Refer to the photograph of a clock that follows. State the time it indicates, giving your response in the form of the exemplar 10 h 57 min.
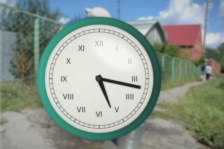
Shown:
5 h 17 min
